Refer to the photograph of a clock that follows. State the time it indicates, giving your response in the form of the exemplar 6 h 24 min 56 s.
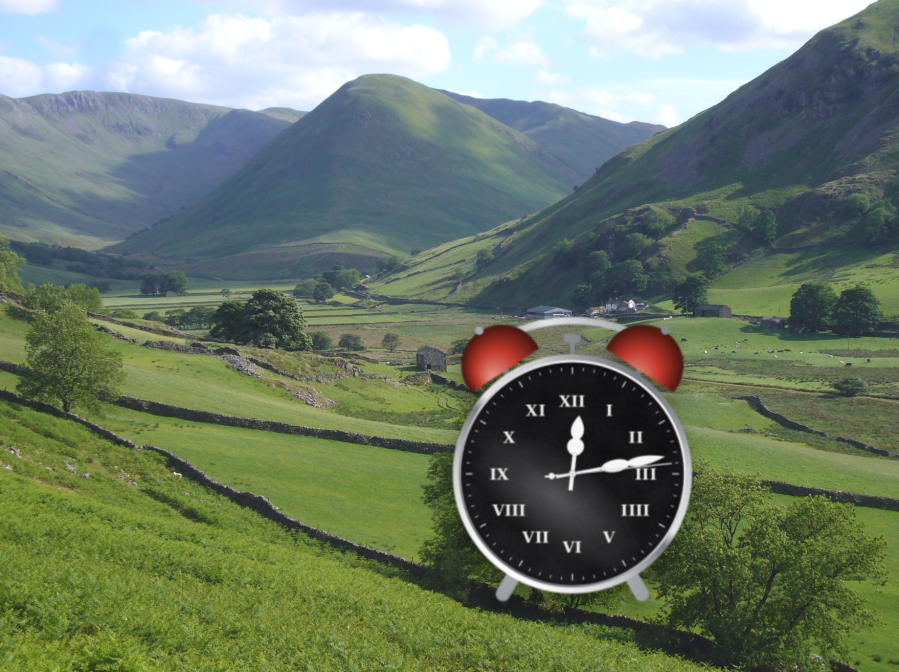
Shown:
12 h 13 min 14 s
